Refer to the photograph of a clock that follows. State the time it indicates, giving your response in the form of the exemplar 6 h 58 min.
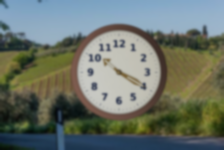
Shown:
10 h 20 min
